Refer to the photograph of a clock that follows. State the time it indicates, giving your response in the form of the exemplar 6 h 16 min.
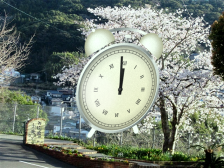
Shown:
11 h 59 min
